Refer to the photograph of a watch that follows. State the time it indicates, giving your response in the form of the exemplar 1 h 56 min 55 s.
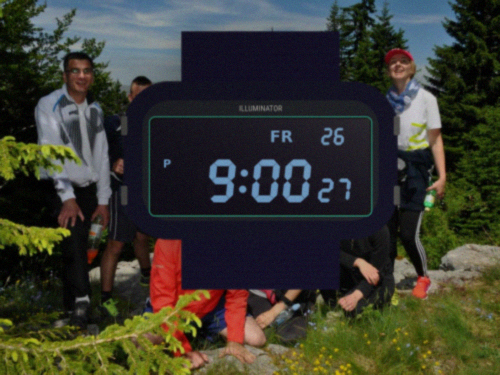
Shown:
9 h 00 min 27 s
